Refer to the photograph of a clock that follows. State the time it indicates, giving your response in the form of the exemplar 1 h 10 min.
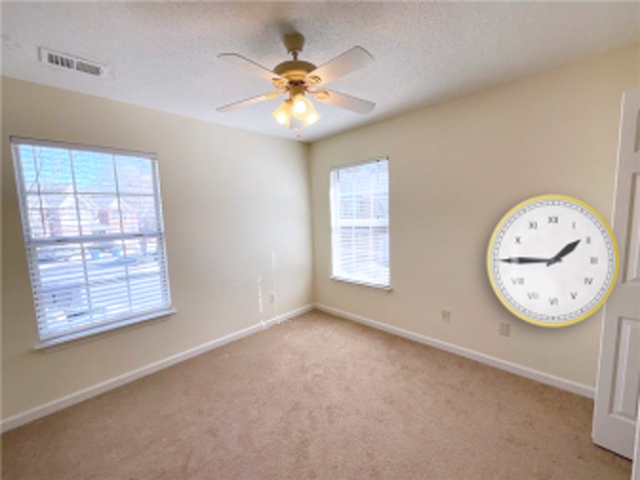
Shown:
1 h 45 min
